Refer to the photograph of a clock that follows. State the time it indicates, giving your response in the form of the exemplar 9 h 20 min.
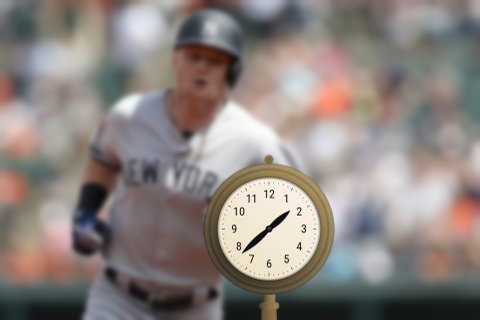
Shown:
1 h 38 min
